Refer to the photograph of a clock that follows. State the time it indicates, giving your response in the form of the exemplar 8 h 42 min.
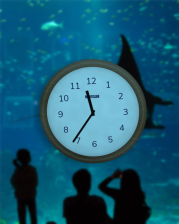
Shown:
11 h 36 min
